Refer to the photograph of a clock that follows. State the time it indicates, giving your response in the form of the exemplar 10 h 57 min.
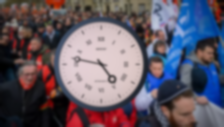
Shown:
4 h 47 min
